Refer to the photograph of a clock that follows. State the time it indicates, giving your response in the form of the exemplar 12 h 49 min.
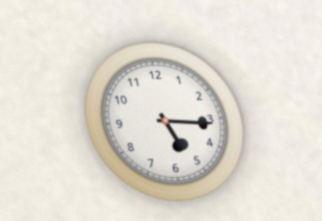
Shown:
5 h 16 min
